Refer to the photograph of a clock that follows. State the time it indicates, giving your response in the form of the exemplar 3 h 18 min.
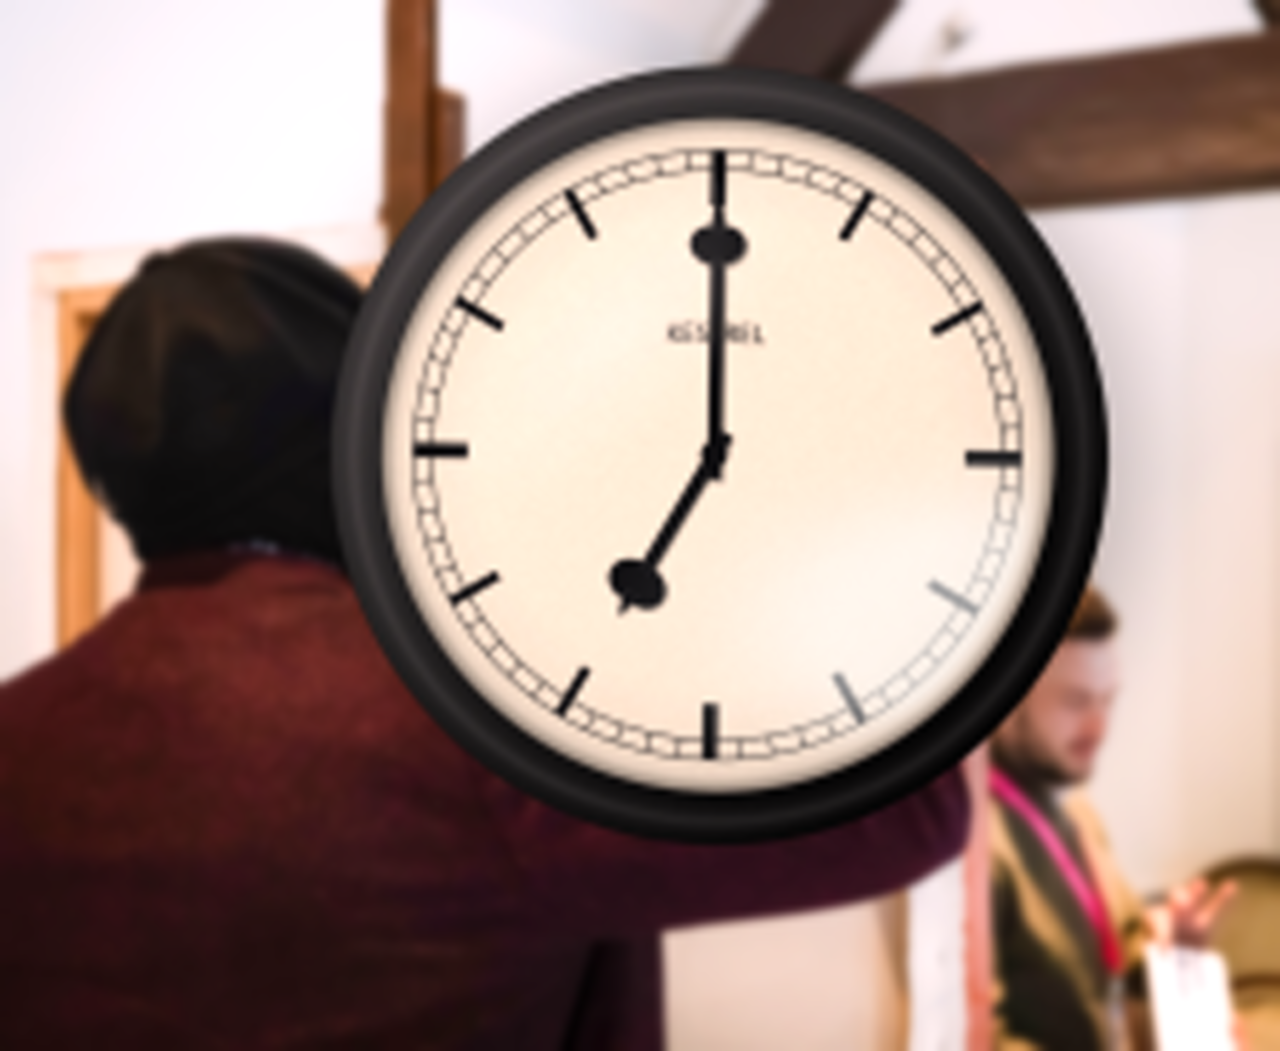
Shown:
7 h 00 min
